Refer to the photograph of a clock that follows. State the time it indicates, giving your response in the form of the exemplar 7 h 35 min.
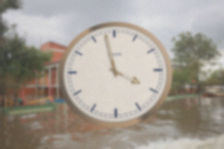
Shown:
3 h 58 min
